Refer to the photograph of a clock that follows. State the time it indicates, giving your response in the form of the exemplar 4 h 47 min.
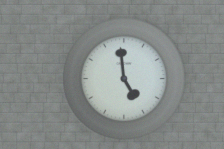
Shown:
4 h 59 min
